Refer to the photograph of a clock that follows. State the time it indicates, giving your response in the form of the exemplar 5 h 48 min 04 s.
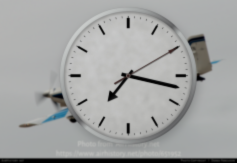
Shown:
7 h 17 min 10 s
